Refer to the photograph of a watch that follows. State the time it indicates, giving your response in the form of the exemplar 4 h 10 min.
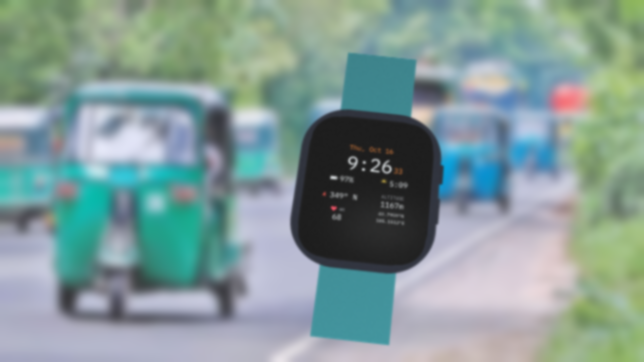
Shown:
9 h 26 min
